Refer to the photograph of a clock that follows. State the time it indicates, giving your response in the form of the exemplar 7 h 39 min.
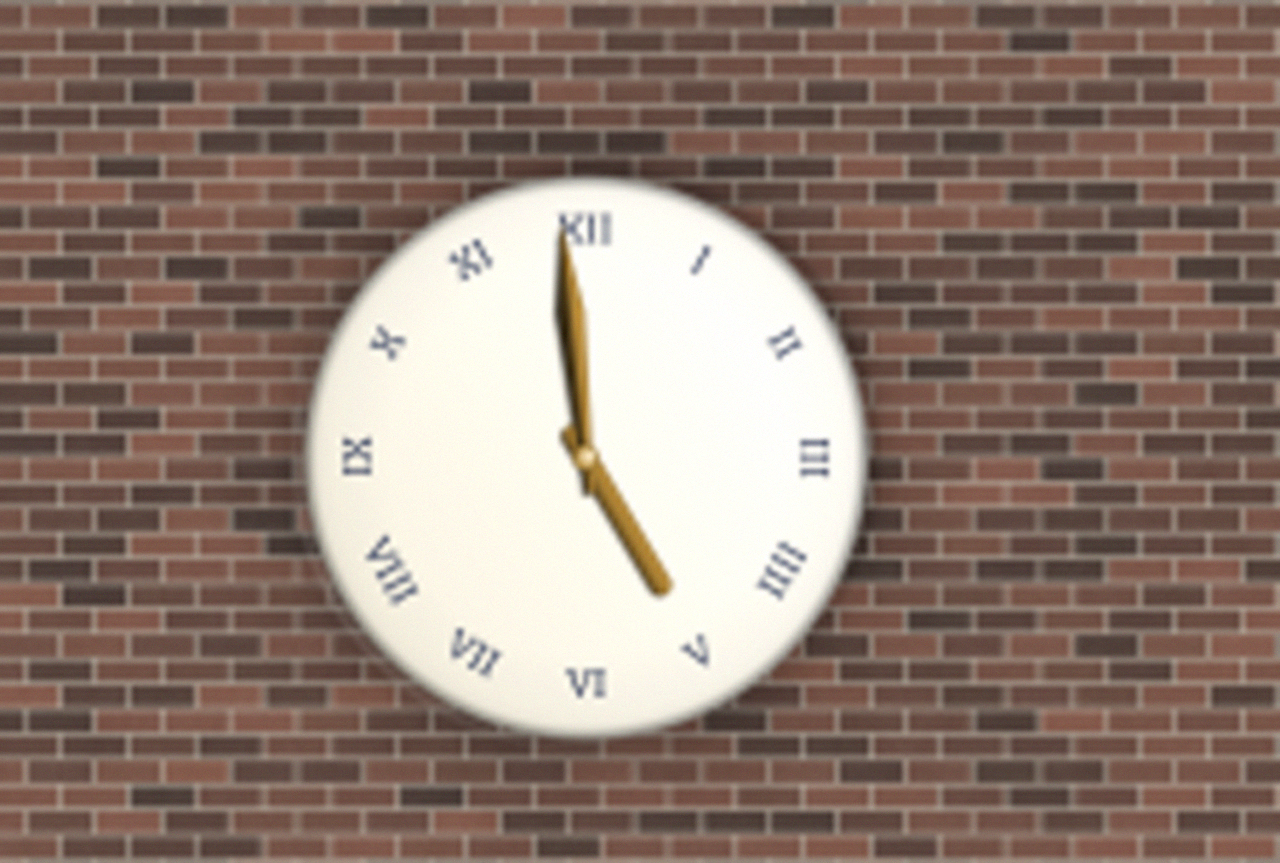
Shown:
4 h 59 min
